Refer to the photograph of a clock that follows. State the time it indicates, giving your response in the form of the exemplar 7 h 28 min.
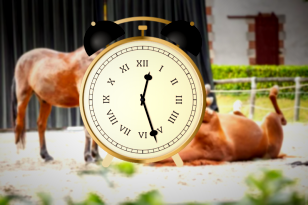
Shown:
12 h 27 min
